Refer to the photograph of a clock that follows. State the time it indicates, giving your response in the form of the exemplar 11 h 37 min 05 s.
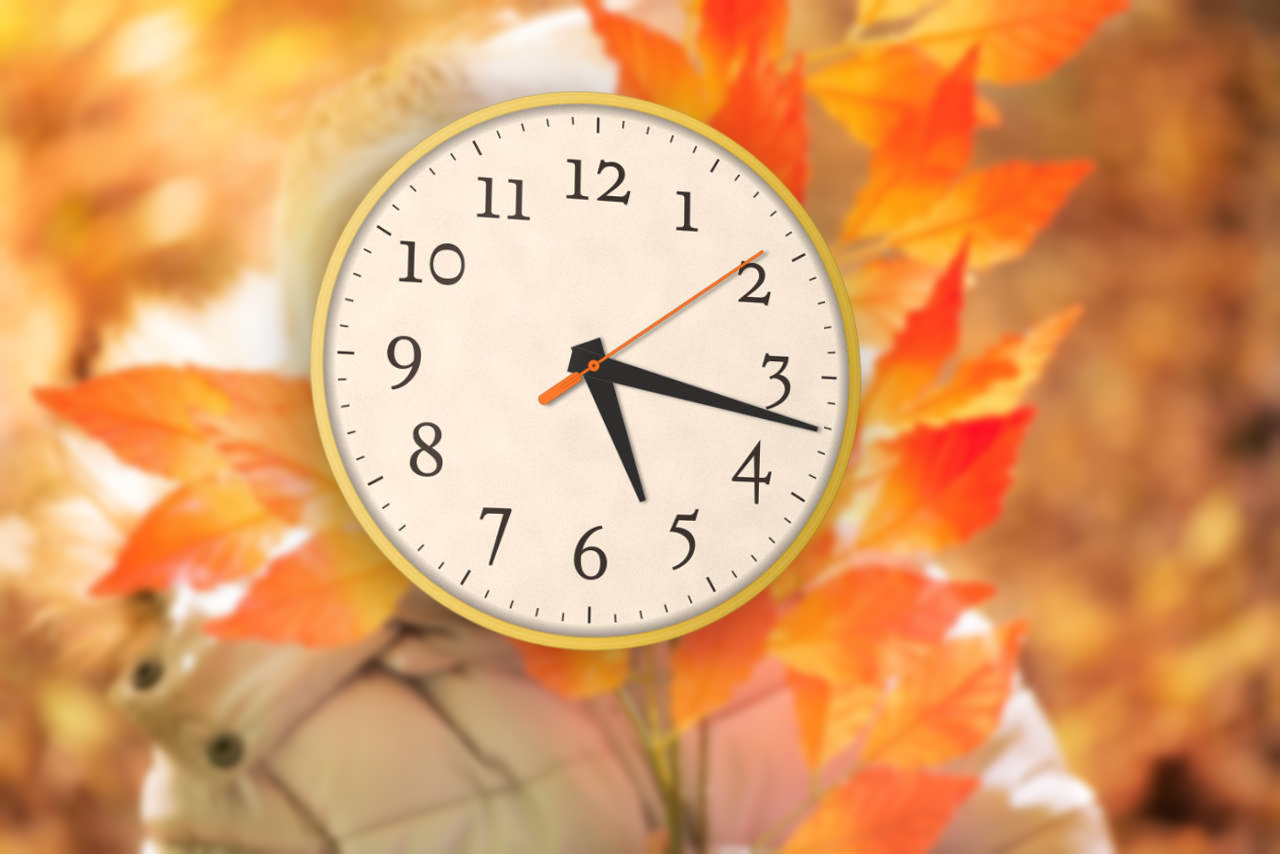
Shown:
5 h 17 min 09 s
